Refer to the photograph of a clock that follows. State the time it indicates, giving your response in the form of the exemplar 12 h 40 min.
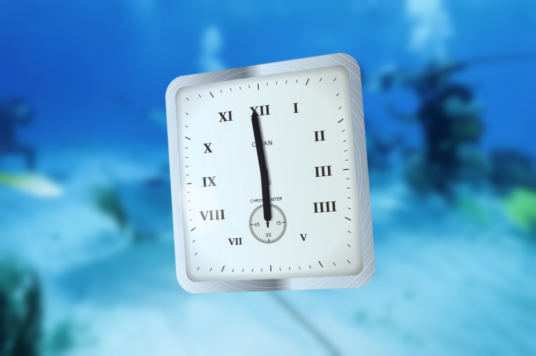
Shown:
5 h 59 min
